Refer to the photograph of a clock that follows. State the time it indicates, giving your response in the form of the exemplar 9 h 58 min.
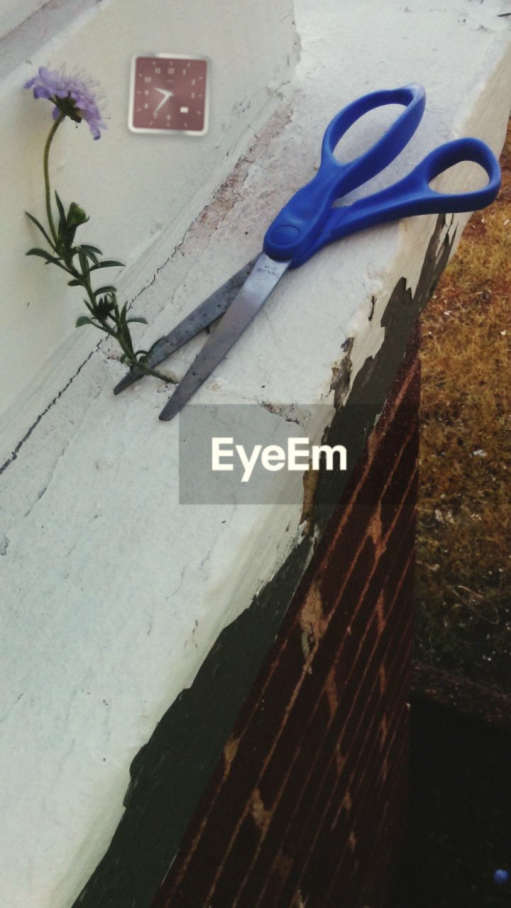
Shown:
9 h 36 min
